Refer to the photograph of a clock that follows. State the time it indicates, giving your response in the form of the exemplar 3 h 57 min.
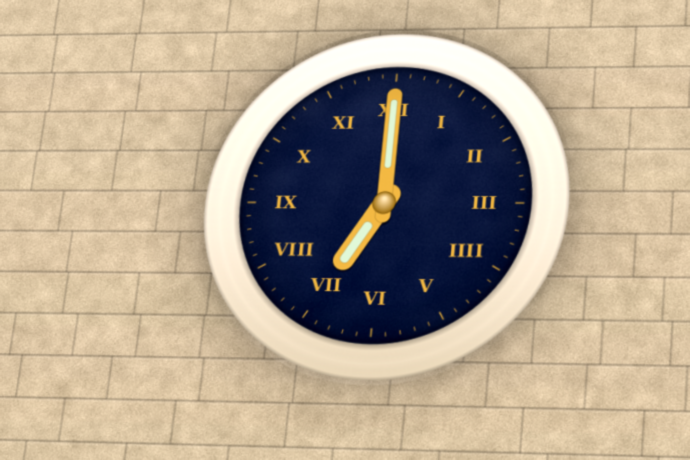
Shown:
7 h 00 min
